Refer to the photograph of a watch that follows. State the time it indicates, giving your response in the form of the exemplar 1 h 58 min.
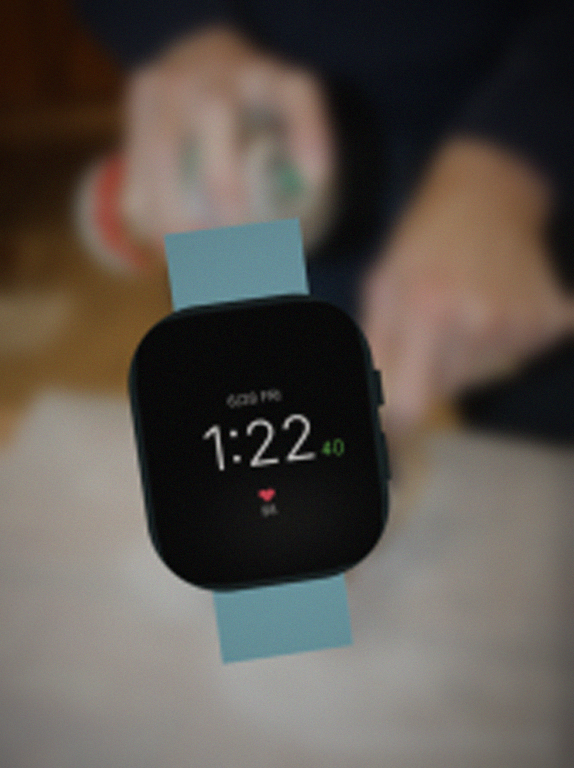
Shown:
1 h 22 min
